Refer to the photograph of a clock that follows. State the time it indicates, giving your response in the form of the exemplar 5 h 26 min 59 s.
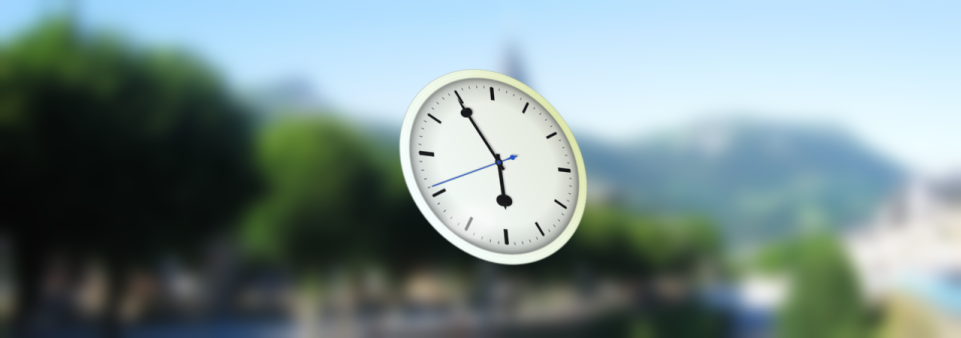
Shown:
5 h 54 min 41 s
